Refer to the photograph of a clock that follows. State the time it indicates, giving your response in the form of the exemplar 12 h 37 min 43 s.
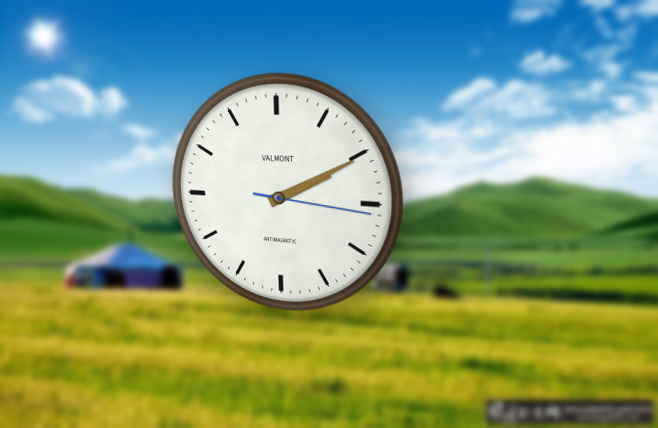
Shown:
2 h 10 min 16 s
